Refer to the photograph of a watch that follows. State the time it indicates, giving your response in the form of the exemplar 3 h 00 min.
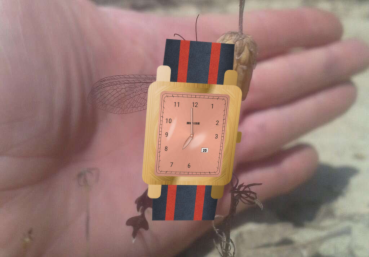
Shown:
6 h 59 min
